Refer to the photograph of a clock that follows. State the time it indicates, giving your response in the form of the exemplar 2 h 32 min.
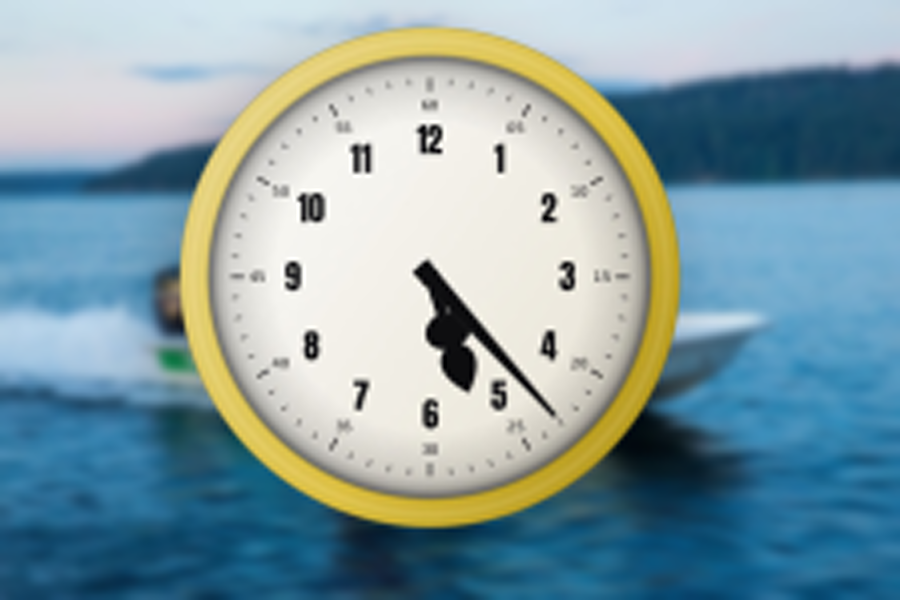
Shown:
5 h 23 min
